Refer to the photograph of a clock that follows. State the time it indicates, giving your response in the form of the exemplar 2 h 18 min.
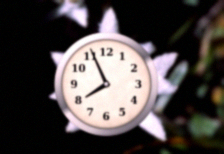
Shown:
7 h 56 min
